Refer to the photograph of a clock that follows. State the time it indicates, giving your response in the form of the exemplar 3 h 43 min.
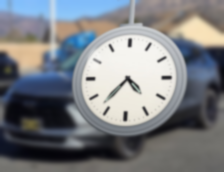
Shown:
4 h 37 min
